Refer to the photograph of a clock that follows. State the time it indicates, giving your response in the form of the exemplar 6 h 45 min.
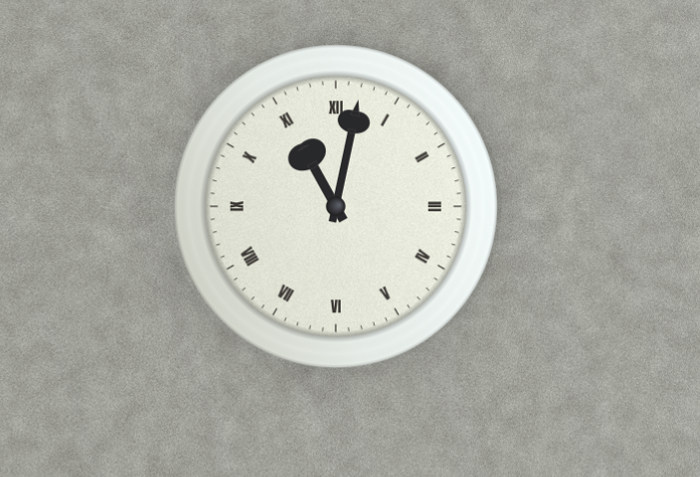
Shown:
11 h 02 min
